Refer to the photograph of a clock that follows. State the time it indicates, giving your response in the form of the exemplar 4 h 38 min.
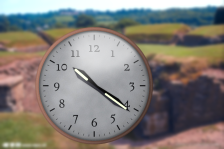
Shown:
10 h 21 min
